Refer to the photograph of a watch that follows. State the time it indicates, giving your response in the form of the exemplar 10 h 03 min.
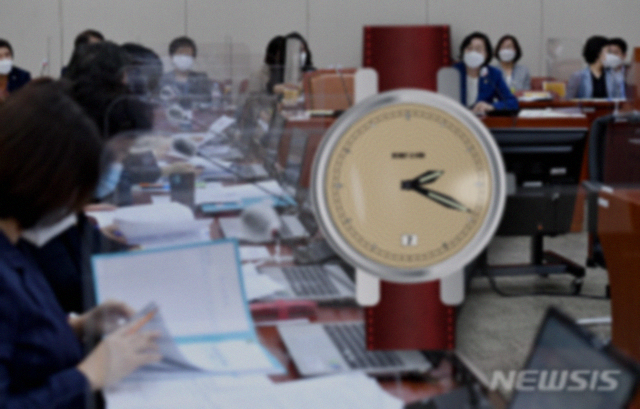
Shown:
2 h 19 min
